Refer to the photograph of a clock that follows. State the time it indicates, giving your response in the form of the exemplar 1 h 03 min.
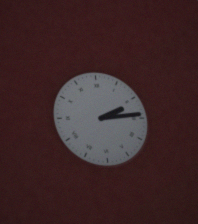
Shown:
2 h 14 min
